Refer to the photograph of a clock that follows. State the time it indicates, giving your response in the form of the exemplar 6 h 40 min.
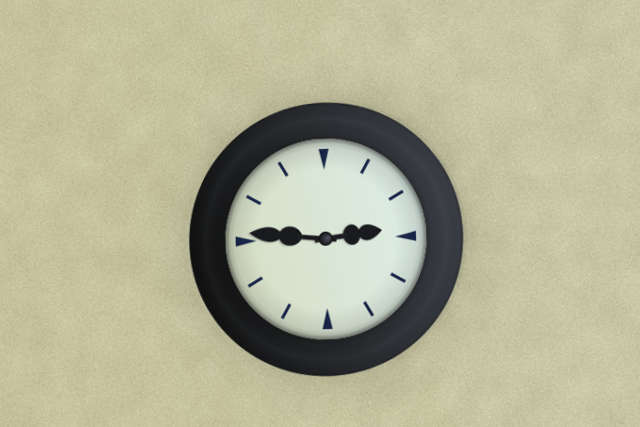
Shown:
2 h 46 min
